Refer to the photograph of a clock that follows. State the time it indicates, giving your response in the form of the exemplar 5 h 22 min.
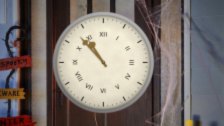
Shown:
10 h 53 min
